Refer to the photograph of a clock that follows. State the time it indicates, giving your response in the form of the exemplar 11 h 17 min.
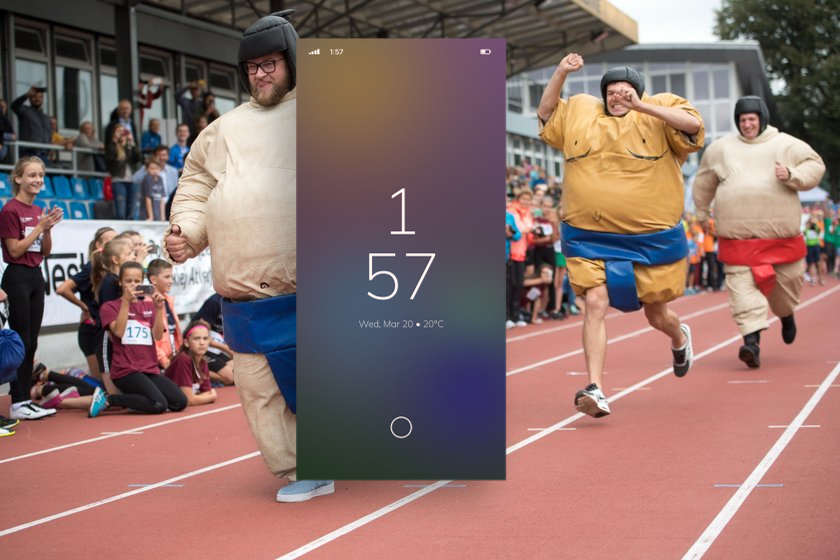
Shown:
1 h 57 min
